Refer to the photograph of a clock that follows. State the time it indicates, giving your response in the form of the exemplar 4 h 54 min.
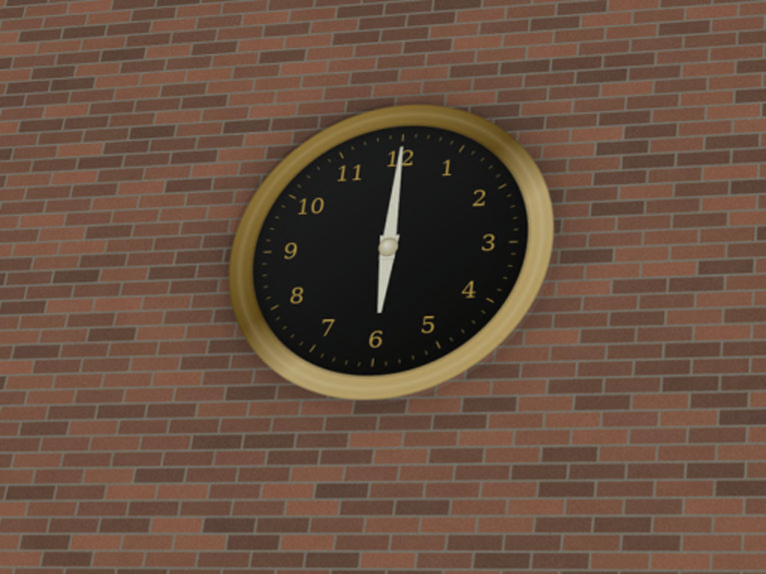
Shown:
6 h 00 min
